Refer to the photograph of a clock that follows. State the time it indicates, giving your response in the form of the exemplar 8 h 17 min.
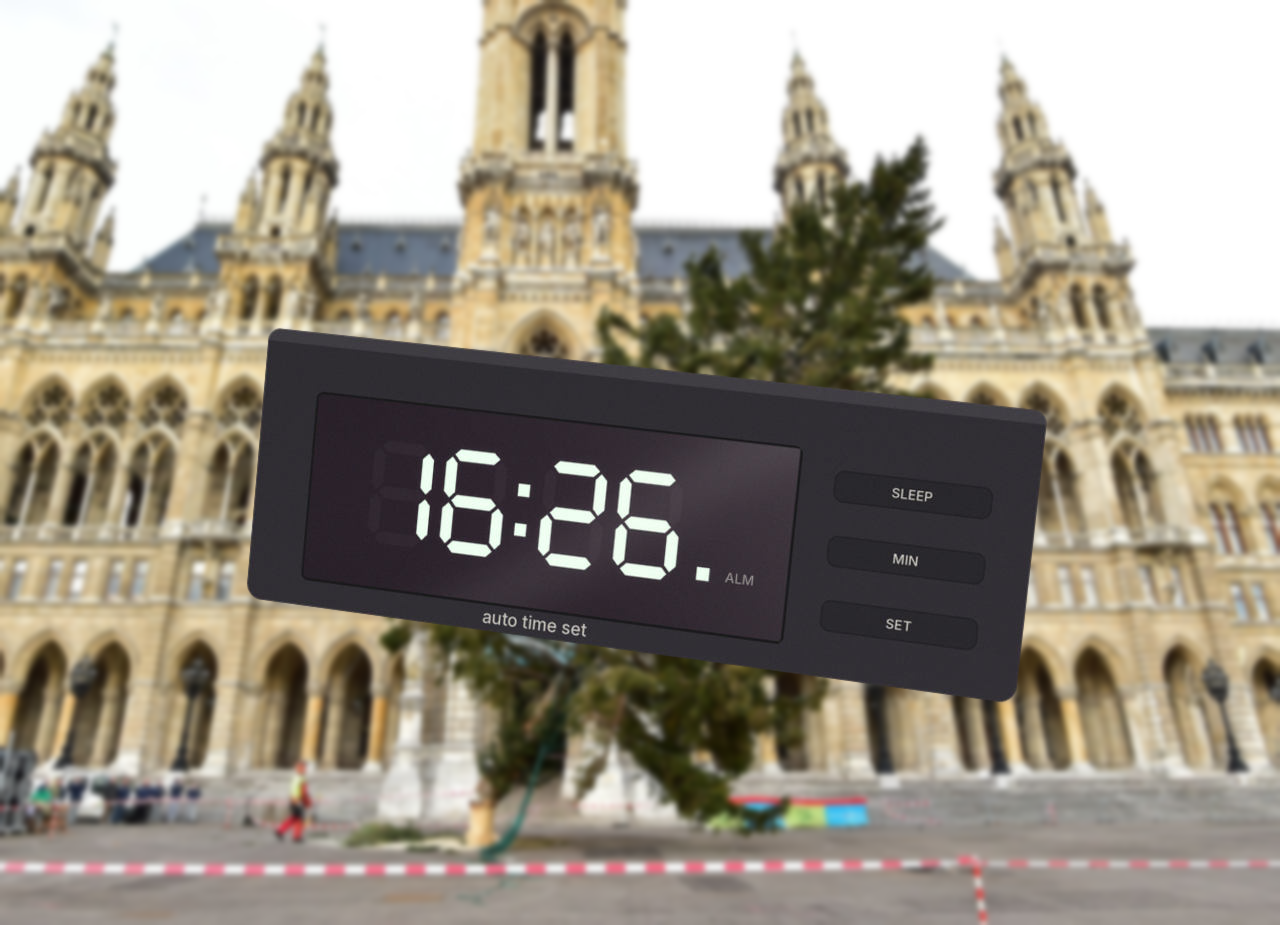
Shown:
16 h 26 min
